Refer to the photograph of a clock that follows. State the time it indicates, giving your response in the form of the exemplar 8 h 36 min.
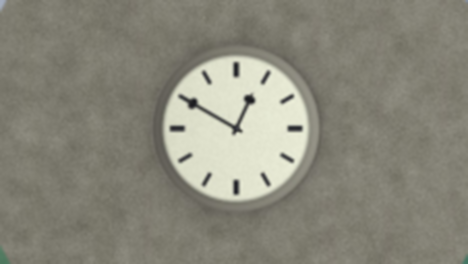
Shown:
12 h 50 min
